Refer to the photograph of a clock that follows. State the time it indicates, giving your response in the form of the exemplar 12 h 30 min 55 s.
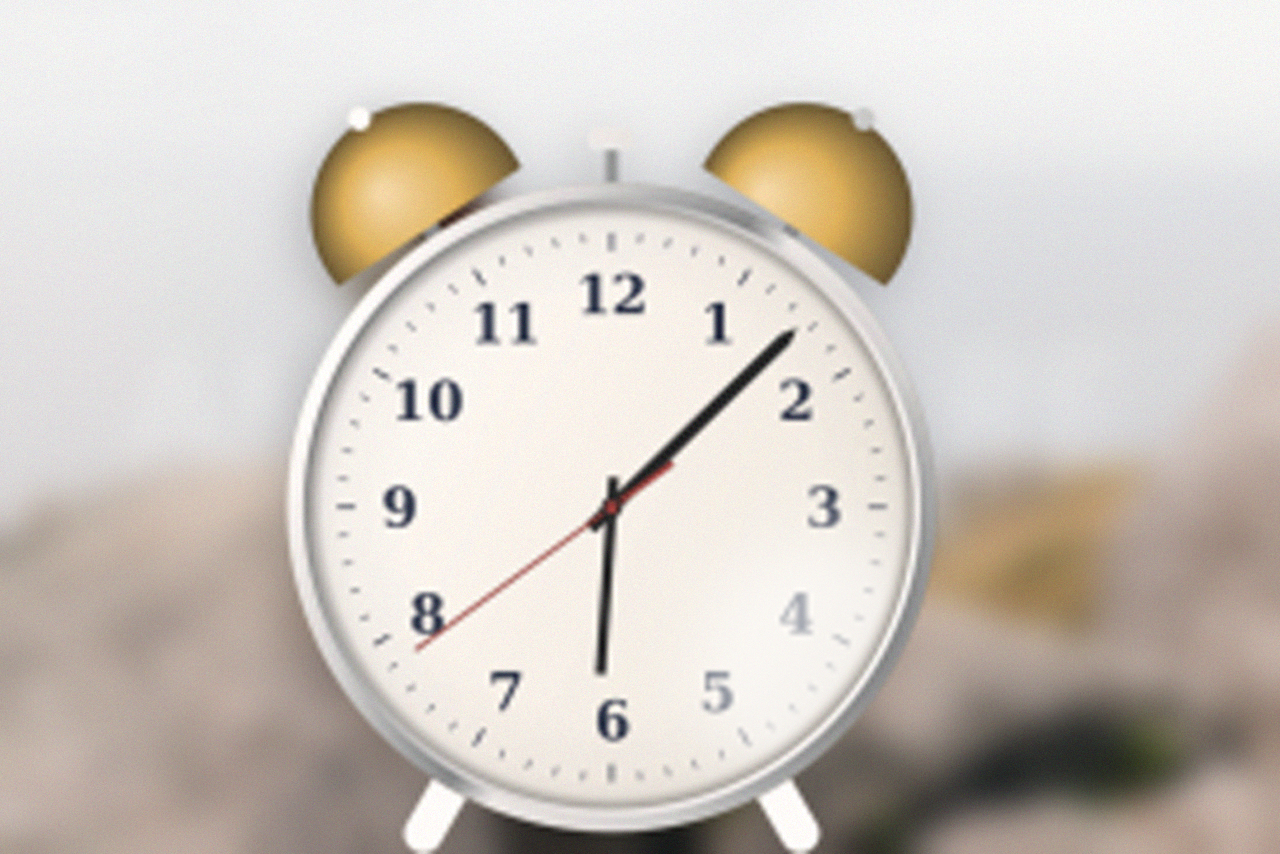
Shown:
6 h 07 min 39 s
